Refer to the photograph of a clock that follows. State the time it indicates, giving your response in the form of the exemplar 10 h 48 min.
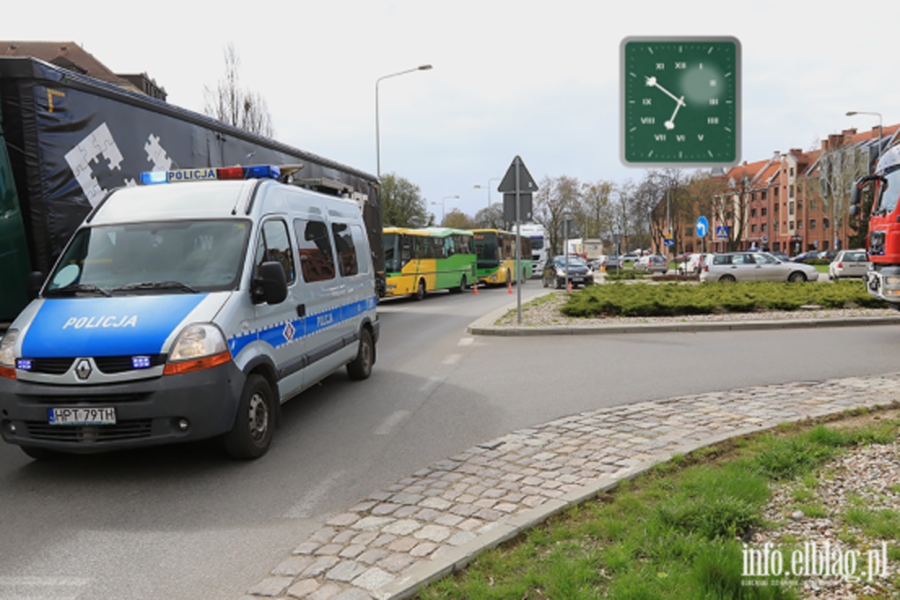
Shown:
6 h 51 min
